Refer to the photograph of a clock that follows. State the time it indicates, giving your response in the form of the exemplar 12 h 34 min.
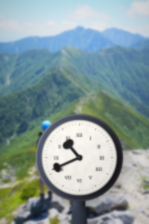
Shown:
10 h 41 min
